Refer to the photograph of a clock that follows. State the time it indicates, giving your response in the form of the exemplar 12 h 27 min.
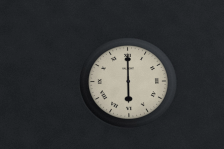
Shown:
6 h 00 min
